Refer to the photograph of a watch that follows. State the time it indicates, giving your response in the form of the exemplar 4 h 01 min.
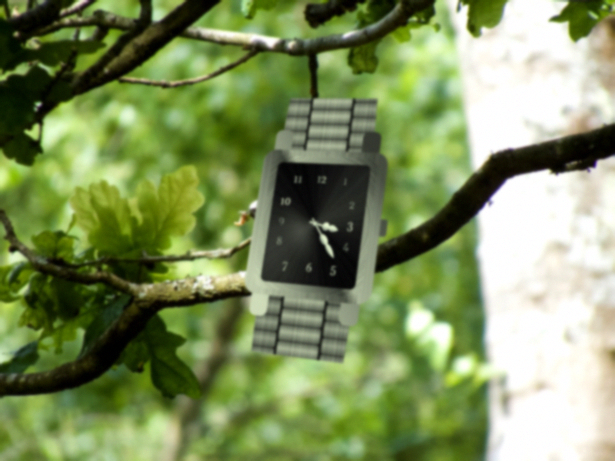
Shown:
3 h 24 min
